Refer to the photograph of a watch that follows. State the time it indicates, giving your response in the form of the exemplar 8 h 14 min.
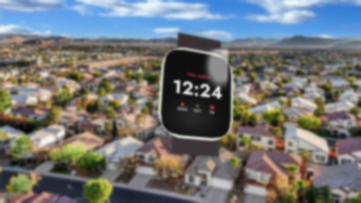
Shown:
12 h 24 min
